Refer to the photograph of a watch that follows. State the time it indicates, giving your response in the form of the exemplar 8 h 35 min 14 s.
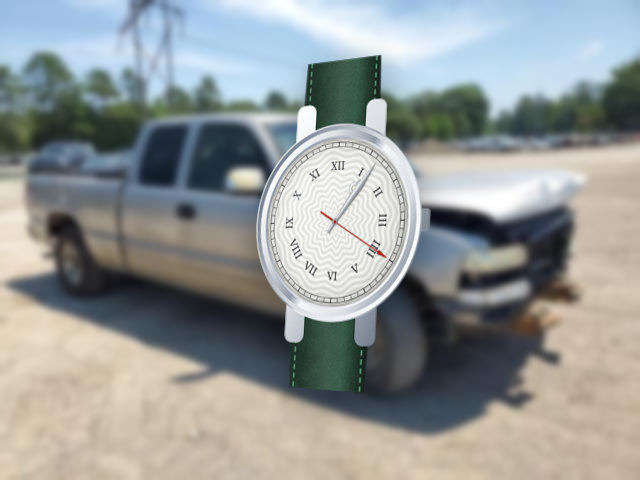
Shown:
1 h 06 min 20 s
